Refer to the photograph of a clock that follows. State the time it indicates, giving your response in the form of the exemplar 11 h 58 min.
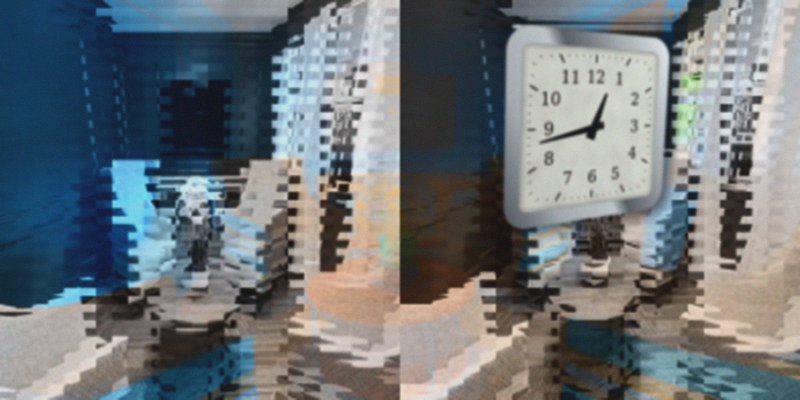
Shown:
12 h 43 min
